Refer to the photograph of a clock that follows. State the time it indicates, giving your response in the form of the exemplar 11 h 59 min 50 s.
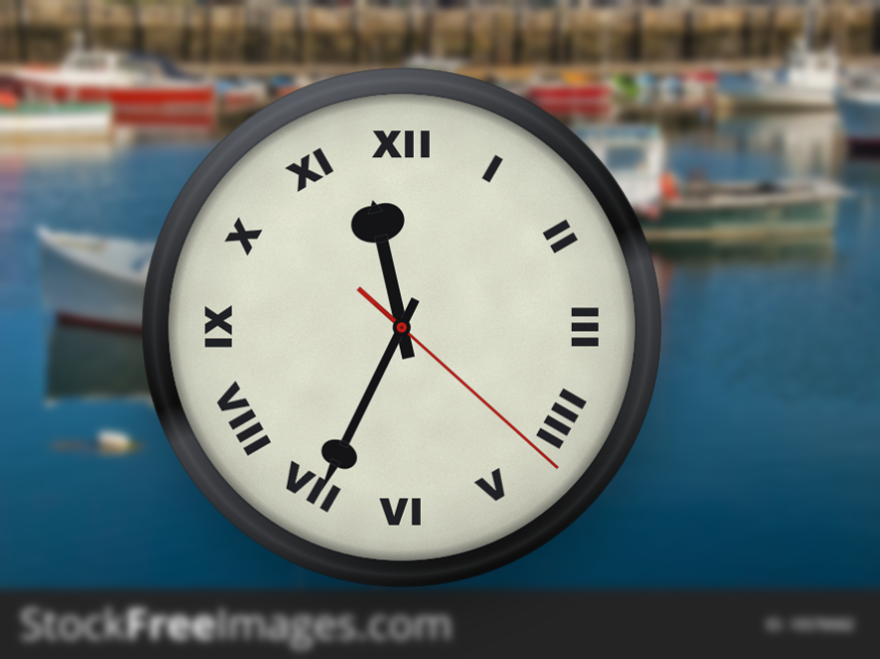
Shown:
11 h 34 min 22 s
